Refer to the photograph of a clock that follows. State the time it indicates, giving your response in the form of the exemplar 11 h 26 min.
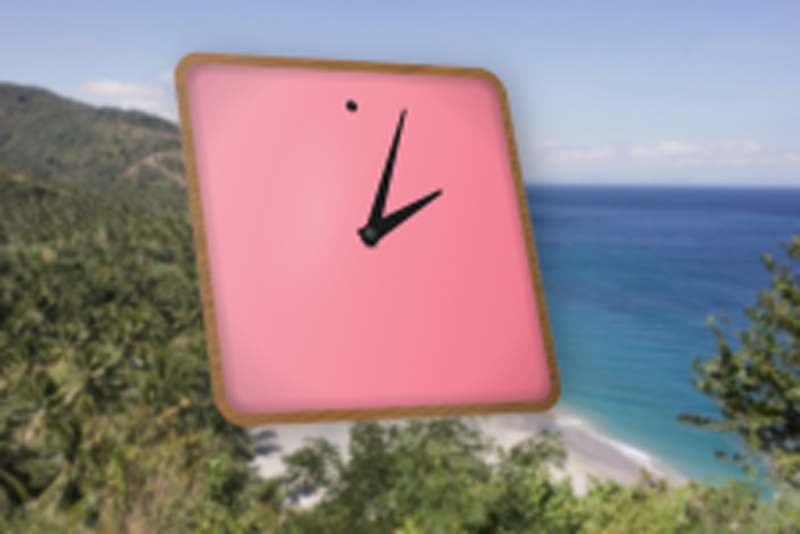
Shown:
2 h 04 min
